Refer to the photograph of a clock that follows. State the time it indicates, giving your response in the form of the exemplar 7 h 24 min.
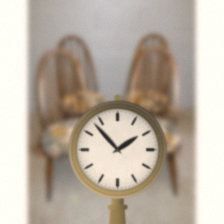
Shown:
1 h 53 min
